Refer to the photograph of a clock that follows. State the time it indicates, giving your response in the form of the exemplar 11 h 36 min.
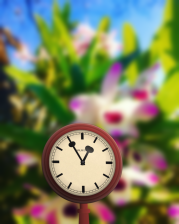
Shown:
12 h 55 min
